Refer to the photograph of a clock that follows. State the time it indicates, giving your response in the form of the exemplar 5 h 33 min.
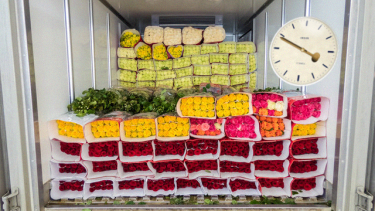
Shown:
3 h 49 min
